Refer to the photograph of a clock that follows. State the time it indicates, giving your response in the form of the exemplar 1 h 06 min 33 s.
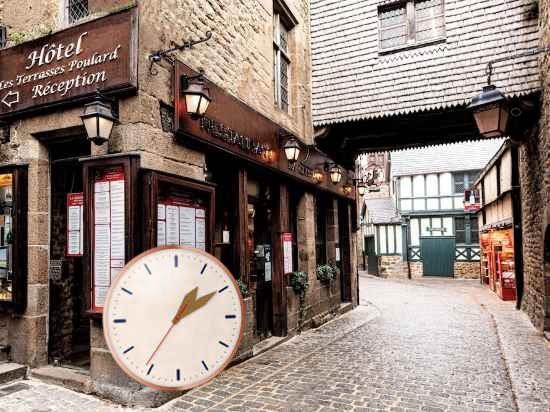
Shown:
1 h 09 min 36 s
